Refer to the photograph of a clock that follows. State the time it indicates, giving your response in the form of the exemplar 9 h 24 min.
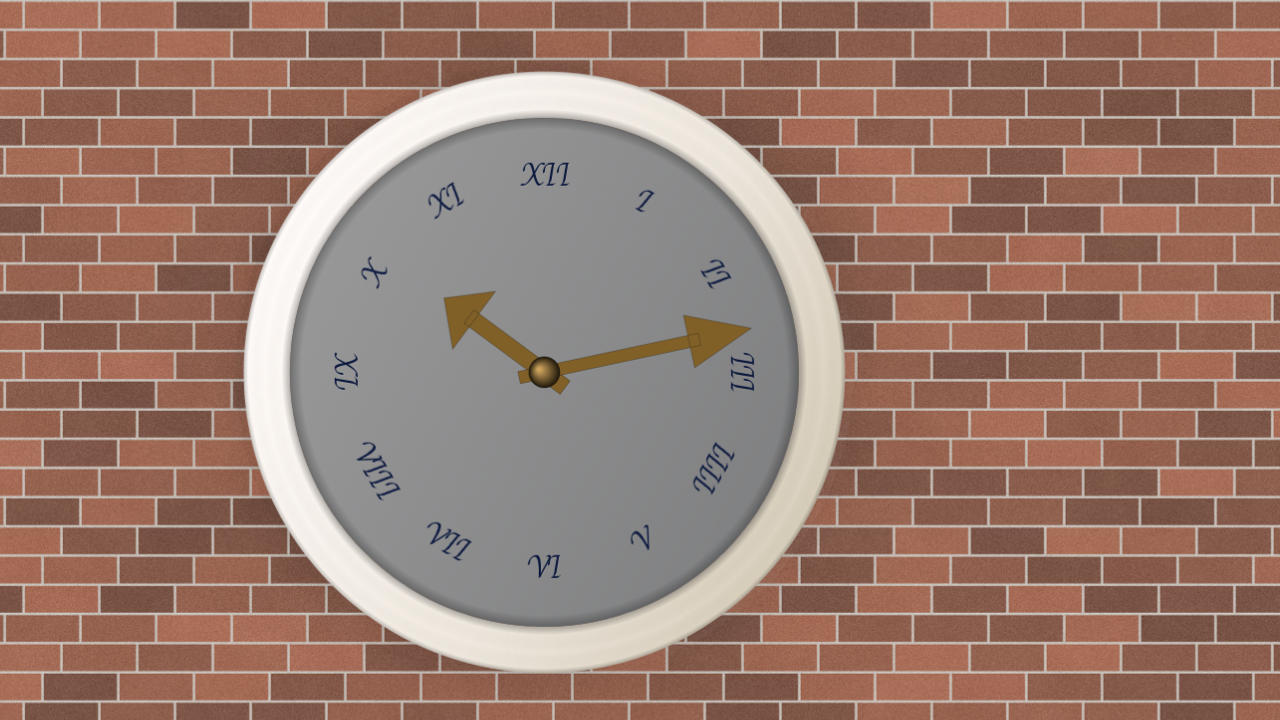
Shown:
10 h 13 min
